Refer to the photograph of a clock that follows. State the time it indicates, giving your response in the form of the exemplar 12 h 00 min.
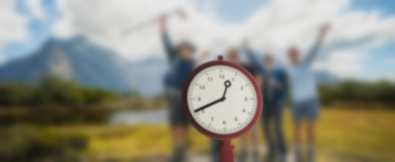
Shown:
12 h 41 min
